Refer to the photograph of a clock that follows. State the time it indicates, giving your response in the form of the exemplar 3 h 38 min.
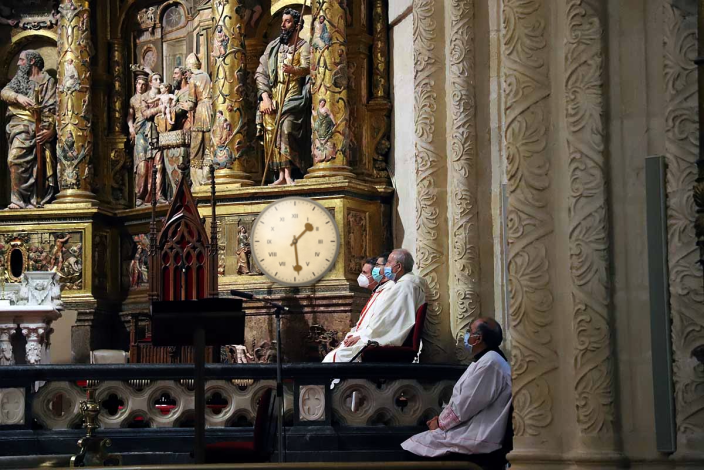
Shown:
1 h 29 min
